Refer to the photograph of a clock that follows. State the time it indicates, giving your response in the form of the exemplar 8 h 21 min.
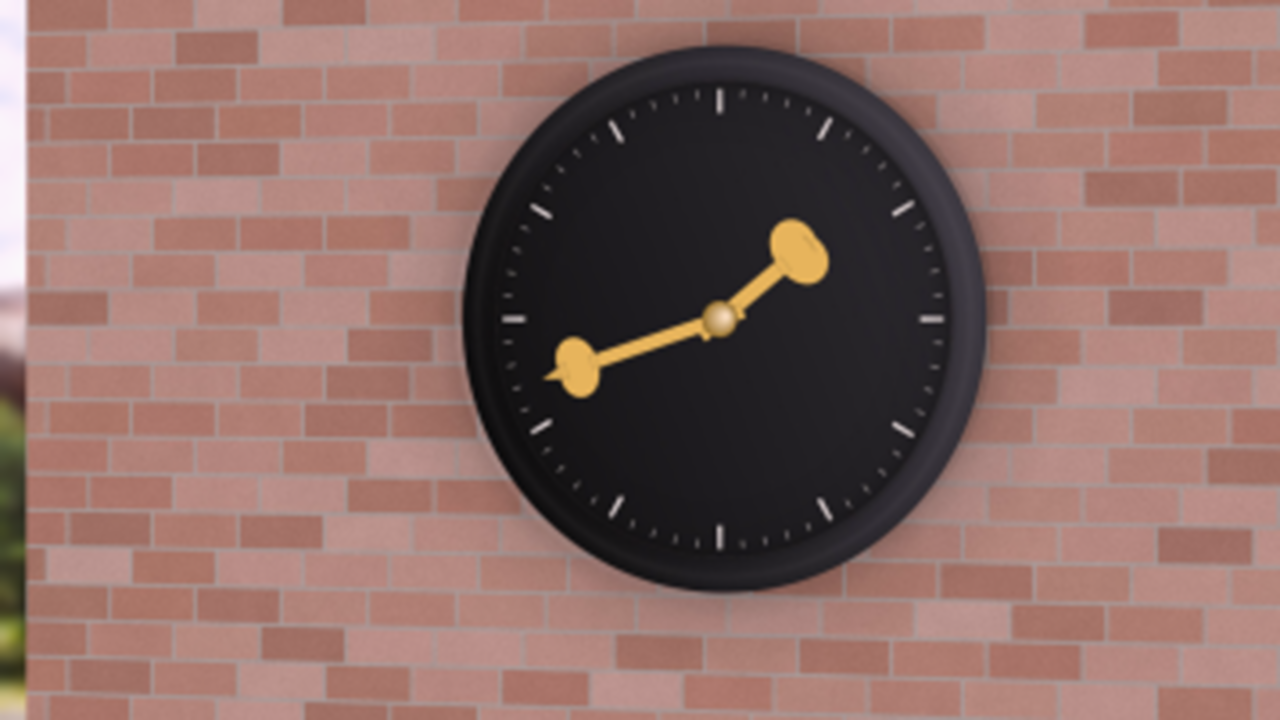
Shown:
1 h 42 min
